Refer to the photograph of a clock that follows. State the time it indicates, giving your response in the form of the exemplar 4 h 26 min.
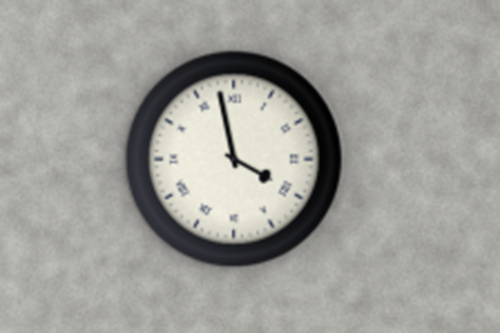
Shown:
3 h 58 min
